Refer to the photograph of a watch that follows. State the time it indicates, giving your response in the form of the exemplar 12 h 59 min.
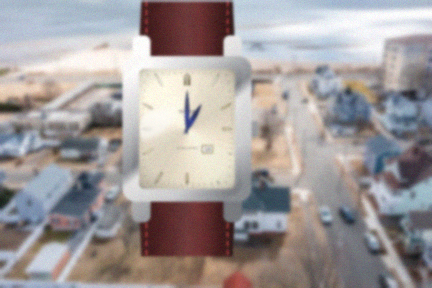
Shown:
1 h 00 min
